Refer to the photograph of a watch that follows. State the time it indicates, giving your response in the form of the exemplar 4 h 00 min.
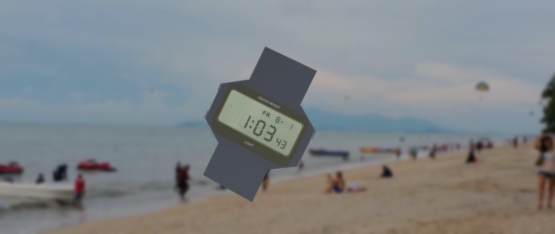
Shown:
1 h 03 min
